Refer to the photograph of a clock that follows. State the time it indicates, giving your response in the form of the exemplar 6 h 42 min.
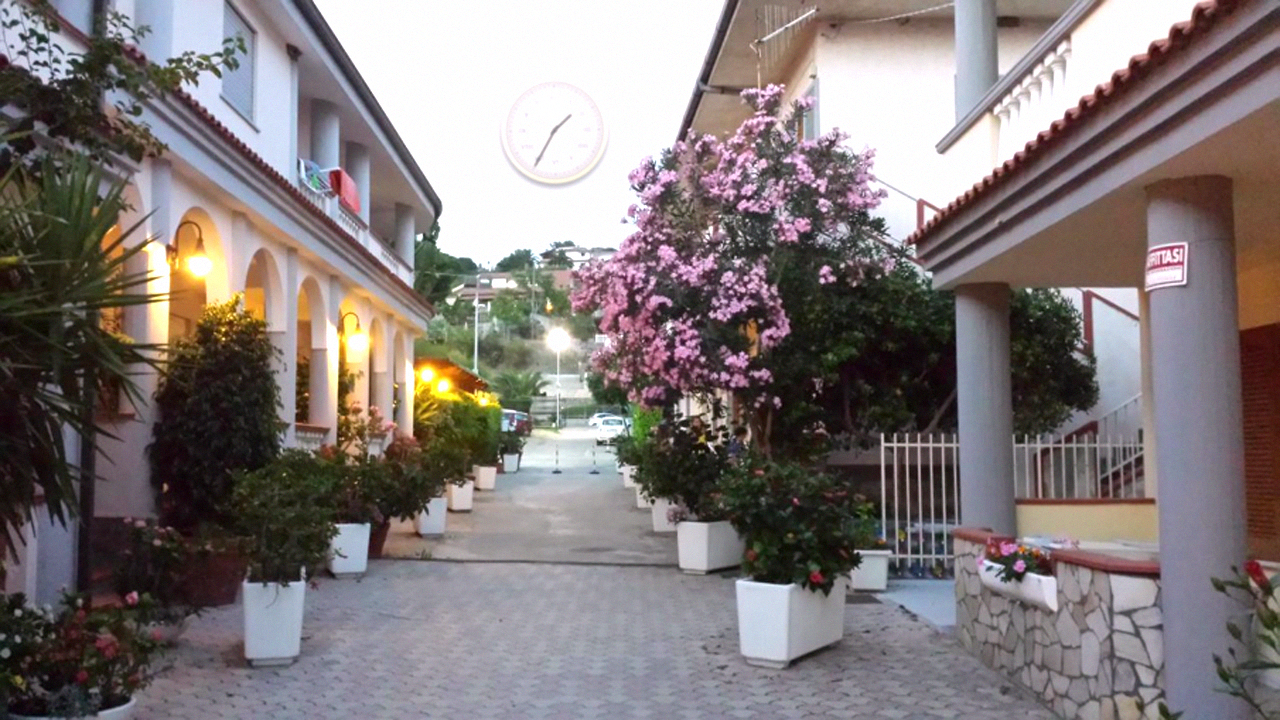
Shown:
1 h 35 min
